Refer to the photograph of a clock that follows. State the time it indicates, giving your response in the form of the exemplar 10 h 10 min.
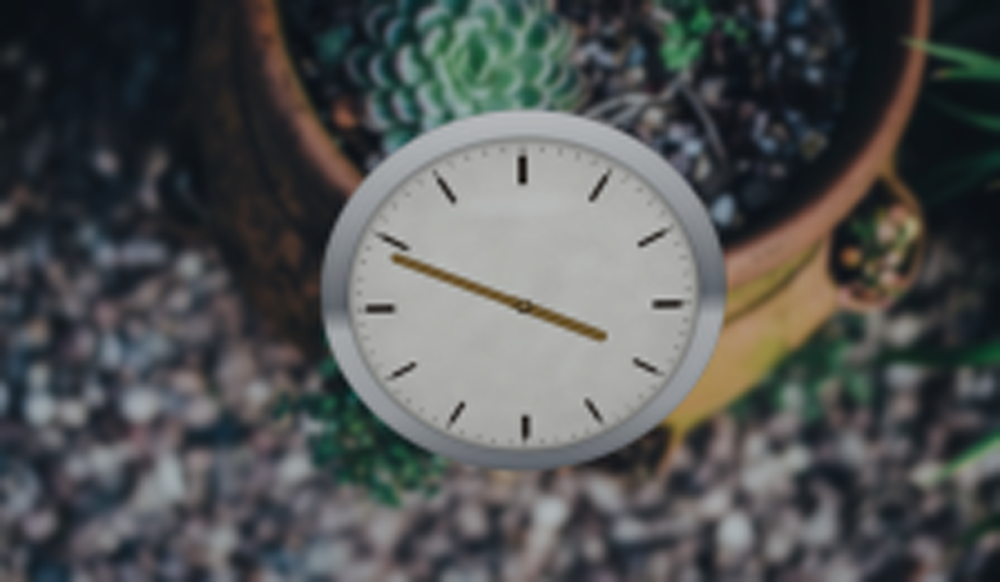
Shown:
3 h 49 min
